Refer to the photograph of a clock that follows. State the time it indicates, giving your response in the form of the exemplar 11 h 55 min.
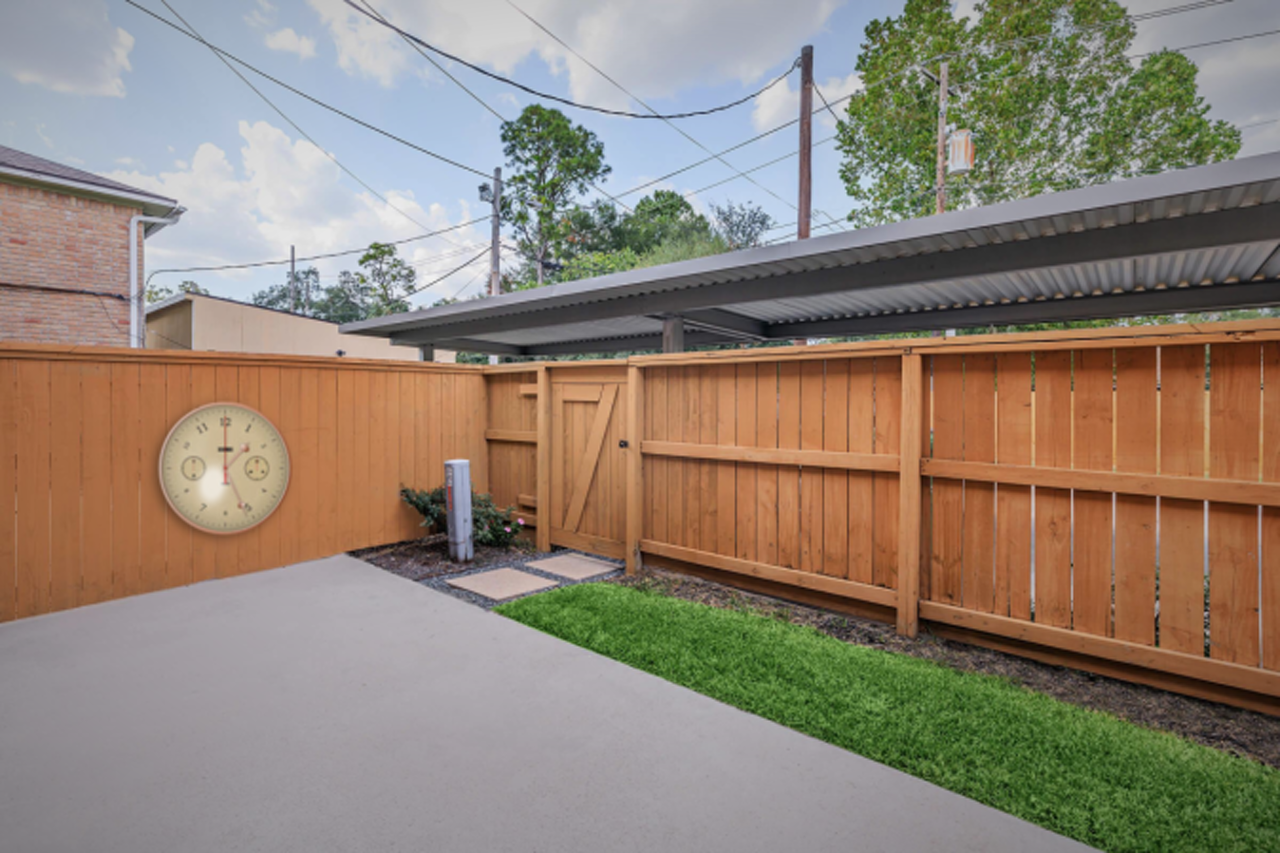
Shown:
1 h 26 min
